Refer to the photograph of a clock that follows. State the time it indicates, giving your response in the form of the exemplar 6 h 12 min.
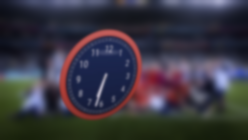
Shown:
6 h 32 min
